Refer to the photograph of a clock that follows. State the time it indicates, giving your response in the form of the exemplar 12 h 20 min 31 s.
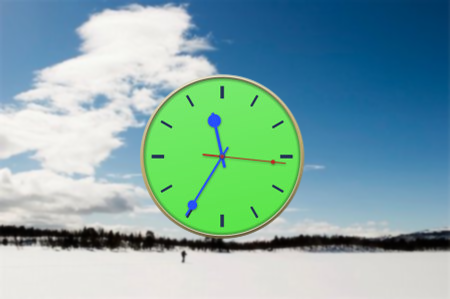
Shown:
11 h 35 min 16 s
